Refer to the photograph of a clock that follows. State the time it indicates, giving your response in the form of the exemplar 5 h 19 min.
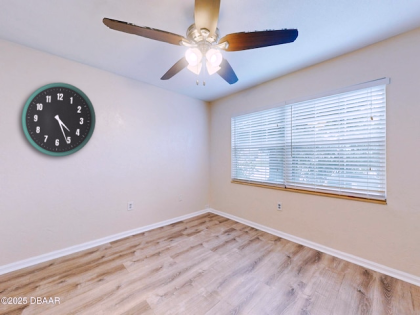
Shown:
4 h 26 min
